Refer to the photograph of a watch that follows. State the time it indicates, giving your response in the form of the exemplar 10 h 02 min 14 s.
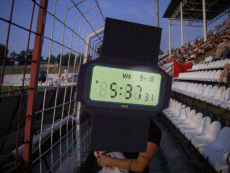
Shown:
5 h 37 min 31 s
